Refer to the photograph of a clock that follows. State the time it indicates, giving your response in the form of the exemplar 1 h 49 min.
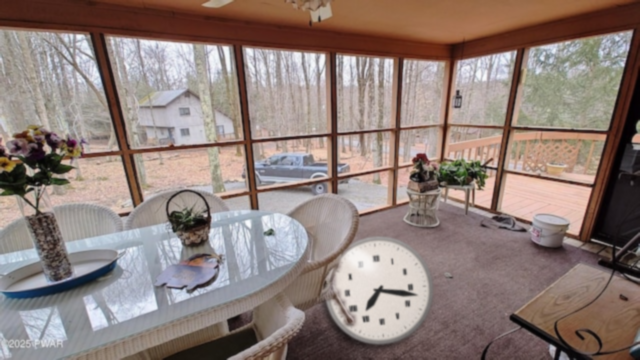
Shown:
7 h 17 min
